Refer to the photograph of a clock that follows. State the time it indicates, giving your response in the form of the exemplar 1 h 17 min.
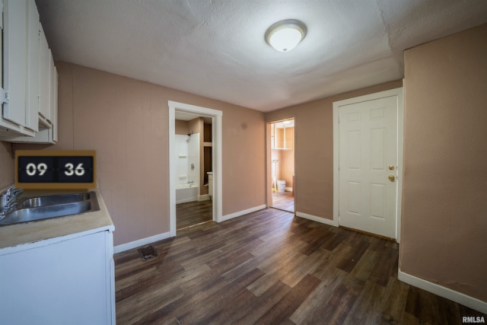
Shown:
9 h 36 min
